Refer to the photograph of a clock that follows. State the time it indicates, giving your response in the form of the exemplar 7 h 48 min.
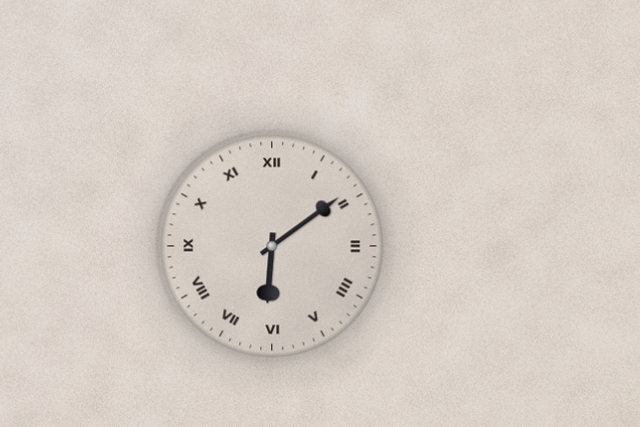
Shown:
6 h 09 min
